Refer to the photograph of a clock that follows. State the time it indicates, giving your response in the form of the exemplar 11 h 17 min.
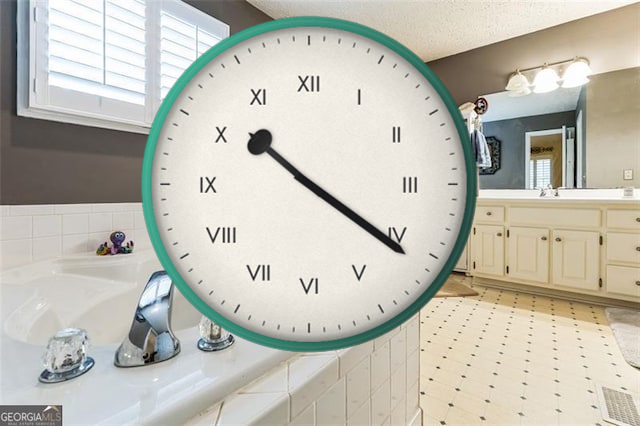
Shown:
10 h 21 min
